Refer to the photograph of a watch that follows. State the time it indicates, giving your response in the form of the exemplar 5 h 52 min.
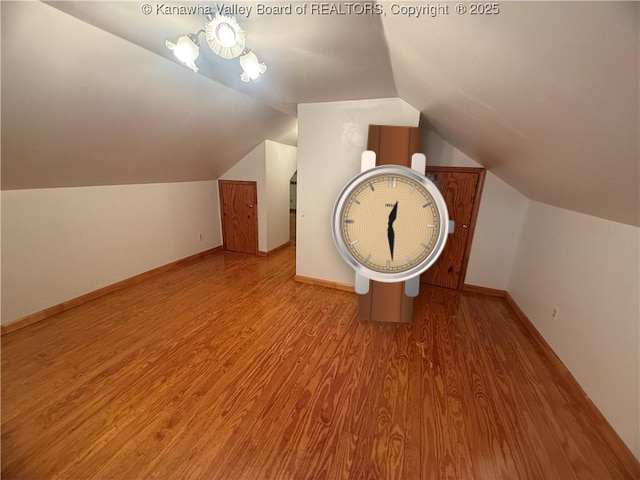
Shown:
12 h 29 min
